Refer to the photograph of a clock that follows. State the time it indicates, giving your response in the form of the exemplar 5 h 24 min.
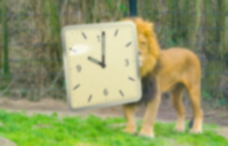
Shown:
10 h 01 min
